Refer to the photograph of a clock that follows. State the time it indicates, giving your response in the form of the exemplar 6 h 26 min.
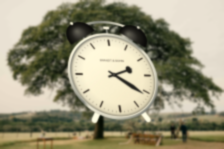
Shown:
2 h 21 min
